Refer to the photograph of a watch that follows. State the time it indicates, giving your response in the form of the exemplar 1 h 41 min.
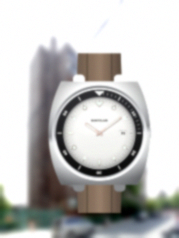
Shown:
10 h 09 min
